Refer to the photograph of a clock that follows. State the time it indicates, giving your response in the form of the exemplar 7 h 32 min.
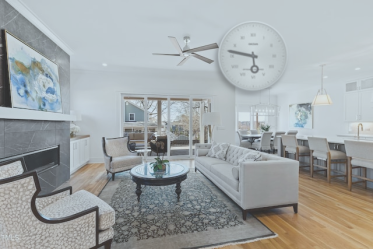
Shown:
5 h 47 min
